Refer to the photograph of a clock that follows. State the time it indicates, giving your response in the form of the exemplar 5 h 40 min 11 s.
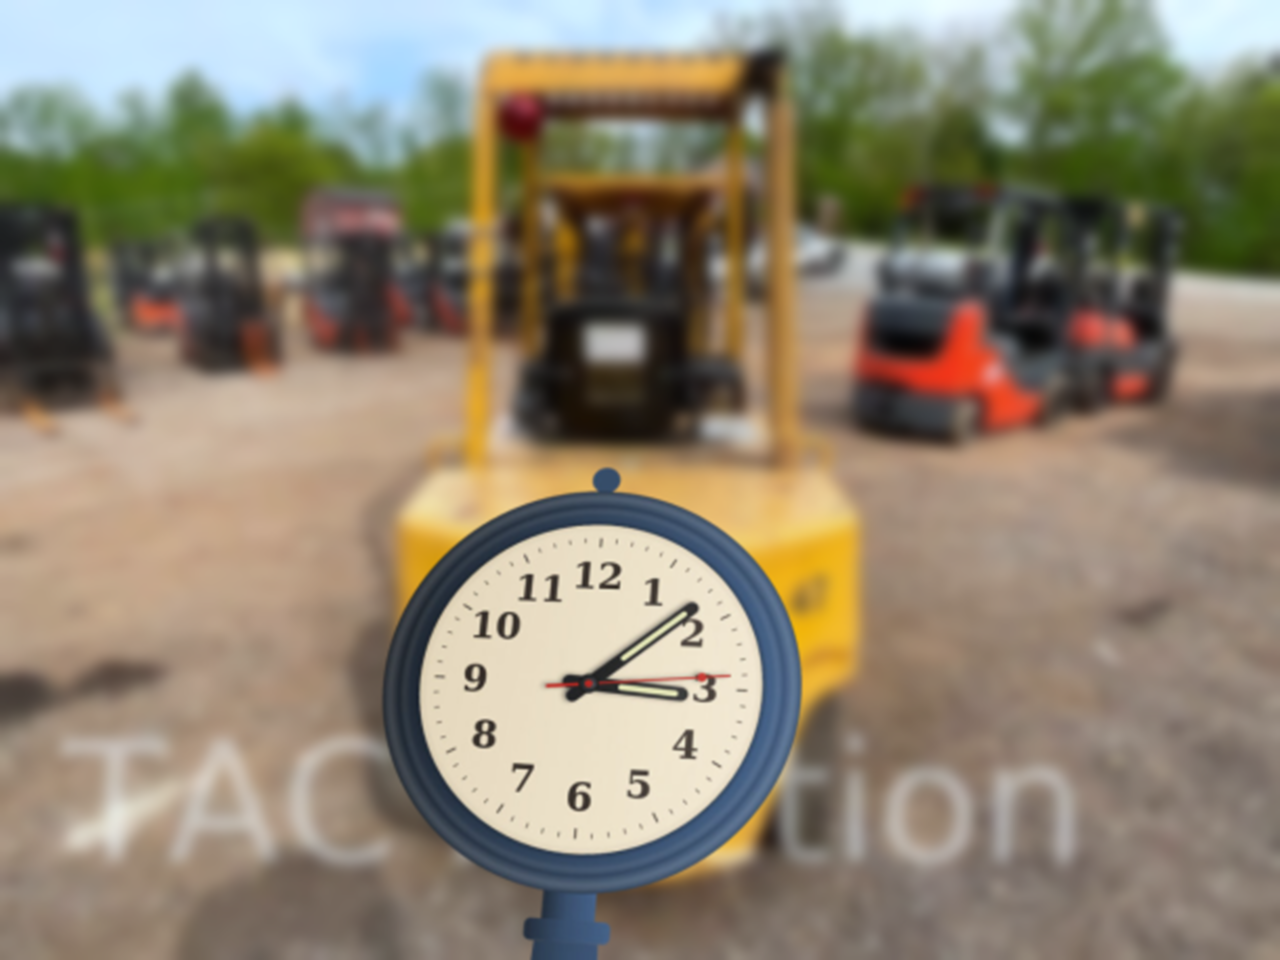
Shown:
3 h 08 min 14 s
